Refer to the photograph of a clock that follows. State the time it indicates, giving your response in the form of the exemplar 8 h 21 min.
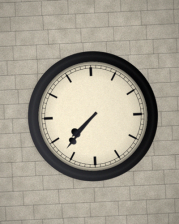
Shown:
7 h 37 min
